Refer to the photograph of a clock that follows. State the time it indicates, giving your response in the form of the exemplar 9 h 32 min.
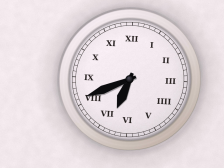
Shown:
6 h 41 min
